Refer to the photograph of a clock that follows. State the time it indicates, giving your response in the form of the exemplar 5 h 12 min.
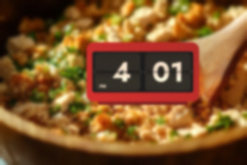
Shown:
4 h 01 min
